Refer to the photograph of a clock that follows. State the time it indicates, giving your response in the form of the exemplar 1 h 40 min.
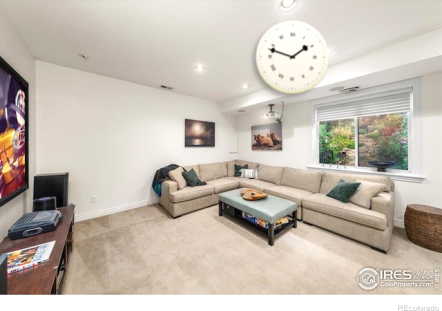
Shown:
1 h 48 min
